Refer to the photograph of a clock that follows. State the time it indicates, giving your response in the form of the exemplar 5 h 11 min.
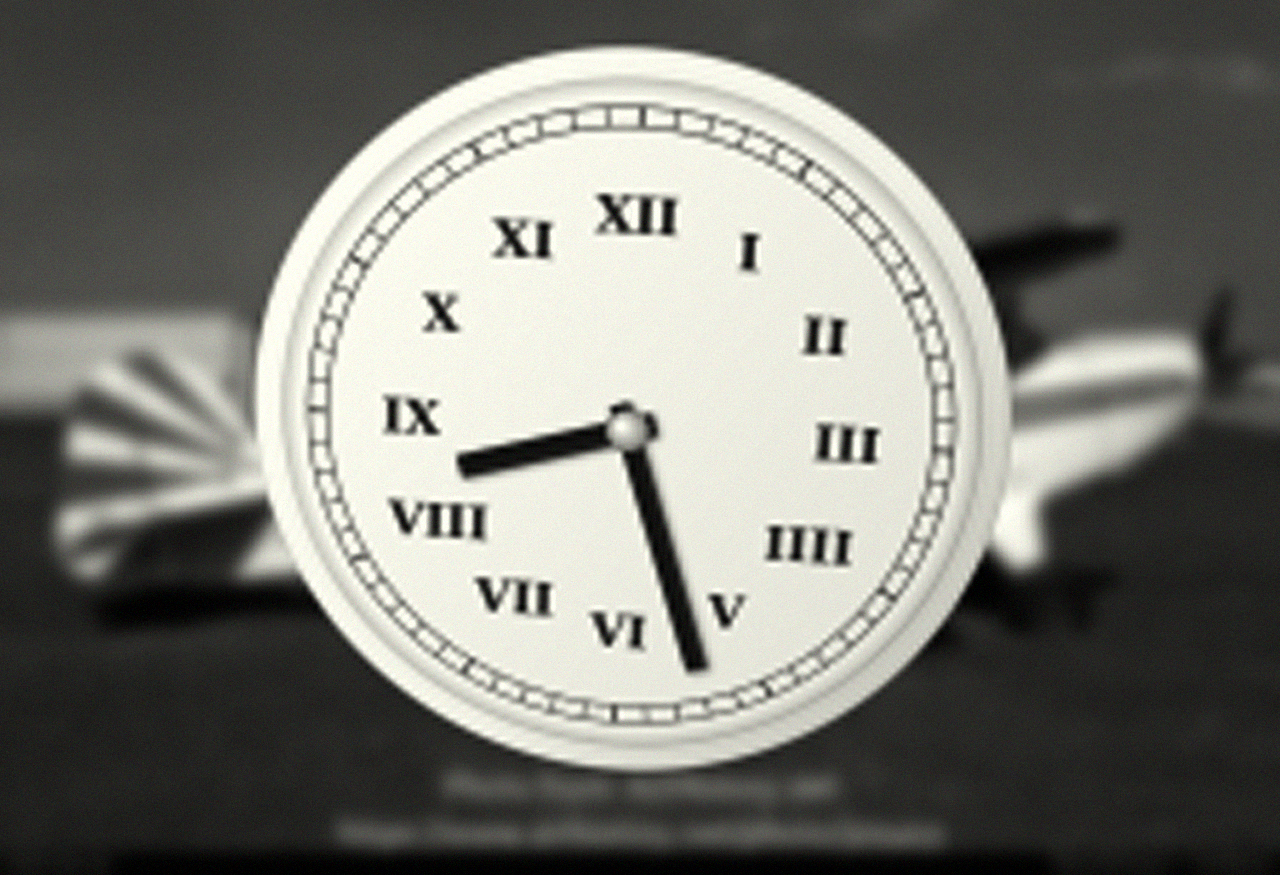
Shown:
8 h 27 min
